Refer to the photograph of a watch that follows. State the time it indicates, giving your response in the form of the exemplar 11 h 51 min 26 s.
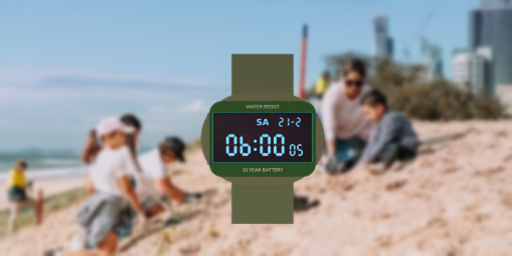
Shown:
6 h 00 min 05 s
